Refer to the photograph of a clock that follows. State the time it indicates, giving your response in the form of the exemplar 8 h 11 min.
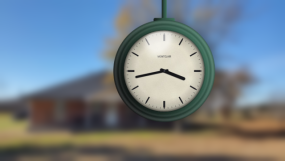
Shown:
3 h 43 min
